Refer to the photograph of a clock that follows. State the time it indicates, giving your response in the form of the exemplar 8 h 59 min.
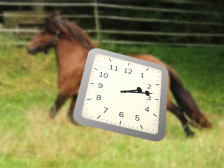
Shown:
2 h 13 min
